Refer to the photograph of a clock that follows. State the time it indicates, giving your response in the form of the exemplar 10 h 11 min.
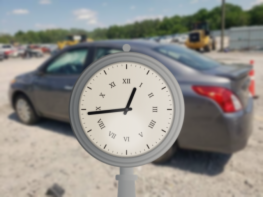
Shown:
12 h 44 min
